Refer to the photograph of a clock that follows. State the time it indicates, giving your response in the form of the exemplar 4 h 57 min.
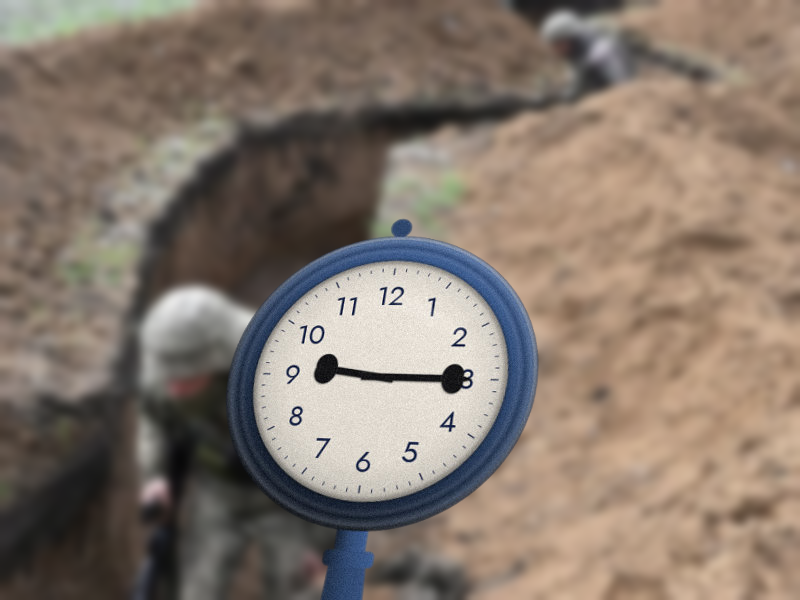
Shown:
9 h 15 min
